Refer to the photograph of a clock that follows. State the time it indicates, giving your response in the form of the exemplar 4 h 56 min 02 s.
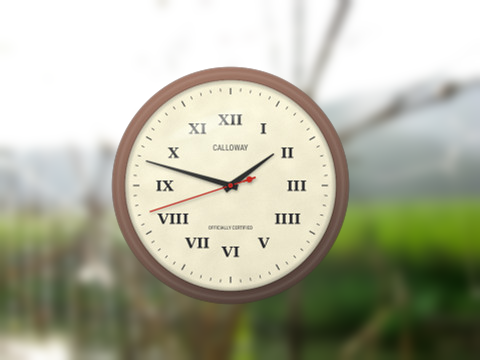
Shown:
1 h 47 min 42 s
